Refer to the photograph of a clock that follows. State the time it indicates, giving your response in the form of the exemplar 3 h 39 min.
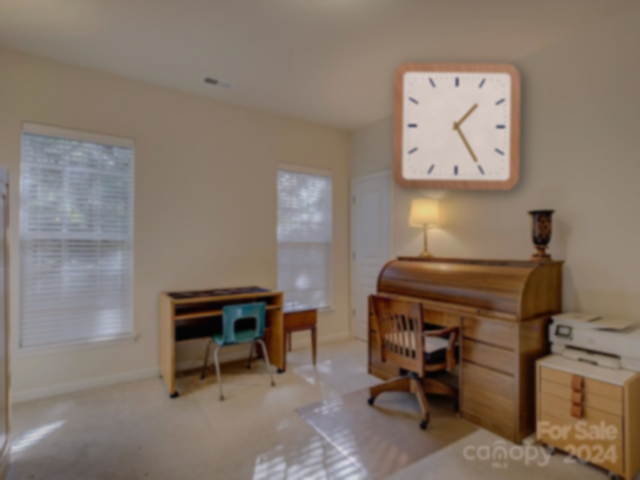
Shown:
1 h 25 min
